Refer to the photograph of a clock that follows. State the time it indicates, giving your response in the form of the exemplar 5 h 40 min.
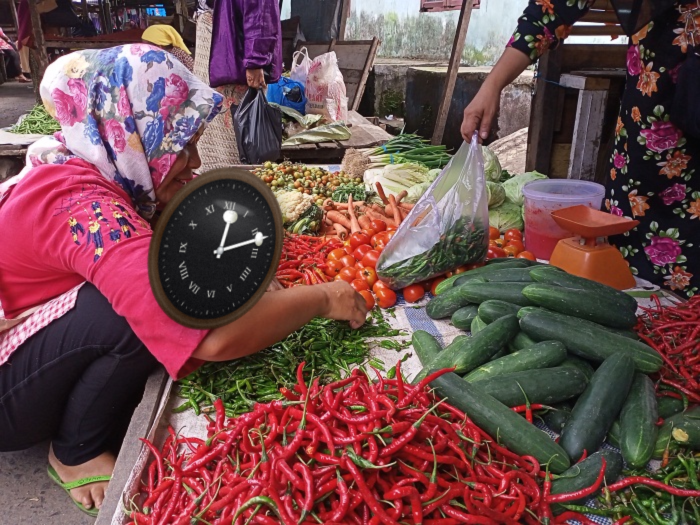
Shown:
12 h 12 min
